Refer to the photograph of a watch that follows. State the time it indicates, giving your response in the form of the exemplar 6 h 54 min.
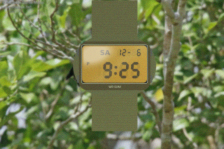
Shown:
9 h 25 min
